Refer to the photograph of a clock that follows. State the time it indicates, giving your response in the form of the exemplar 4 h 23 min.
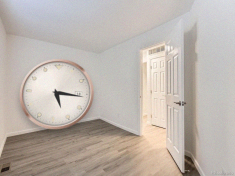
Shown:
5 h 16 min
